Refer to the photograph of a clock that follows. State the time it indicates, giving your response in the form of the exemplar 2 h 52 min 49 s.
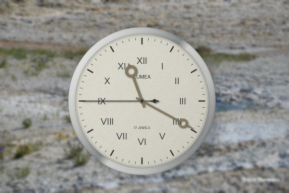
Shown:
11 h 19 min 45 s
